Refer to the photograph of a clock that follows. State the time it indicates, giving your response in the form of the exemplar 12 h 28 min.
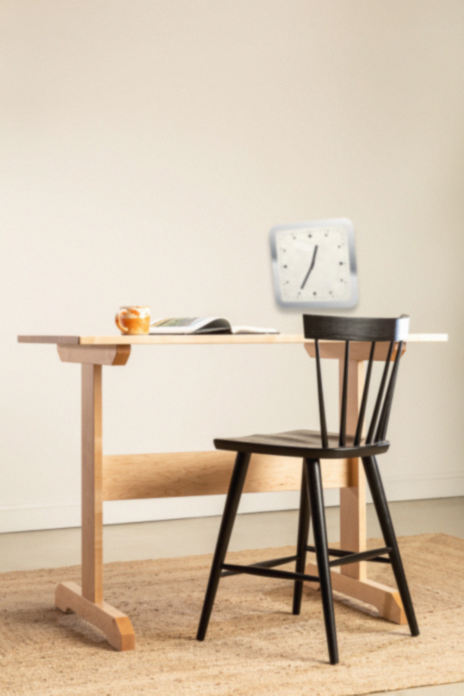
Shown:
12 h 35 min
